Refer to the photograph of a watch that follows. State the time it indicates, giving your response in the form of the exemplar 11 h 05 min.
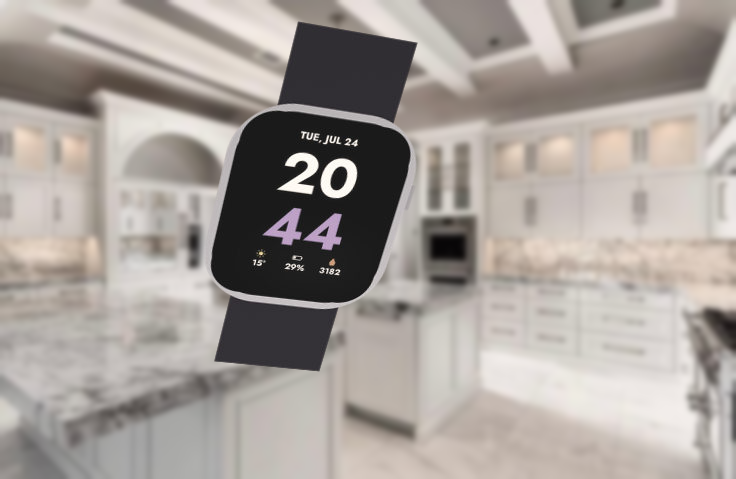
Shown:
20 h 44 min
